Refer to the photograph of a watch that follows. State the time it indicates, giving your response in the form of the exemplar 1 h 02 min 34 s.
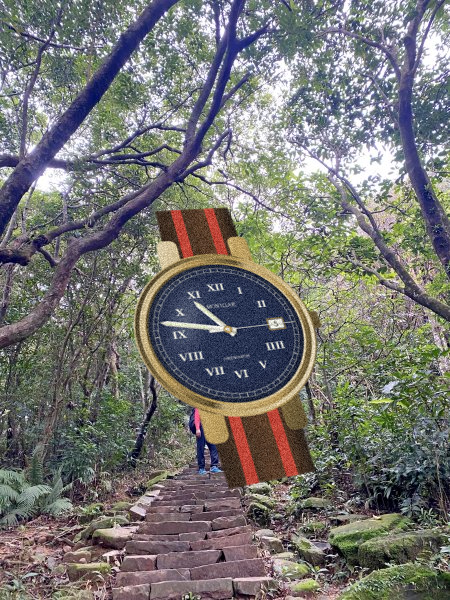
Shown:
10 h 47 min 15 s
